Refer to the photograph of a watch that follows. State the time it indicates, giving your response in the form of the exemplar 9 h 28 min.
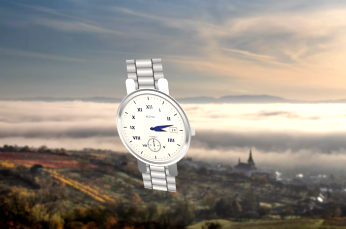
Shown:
3 h 13 min
